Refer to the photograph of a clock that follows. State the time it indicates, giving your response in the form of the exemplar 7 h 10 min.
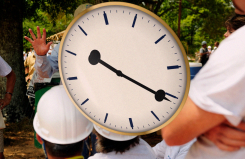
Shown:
10 h 21 min
